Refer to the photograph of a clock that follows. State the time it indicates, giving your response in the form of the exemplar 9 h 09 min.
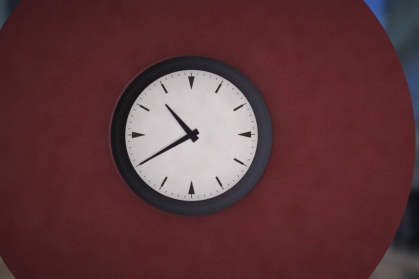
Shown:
10 h 40 min
